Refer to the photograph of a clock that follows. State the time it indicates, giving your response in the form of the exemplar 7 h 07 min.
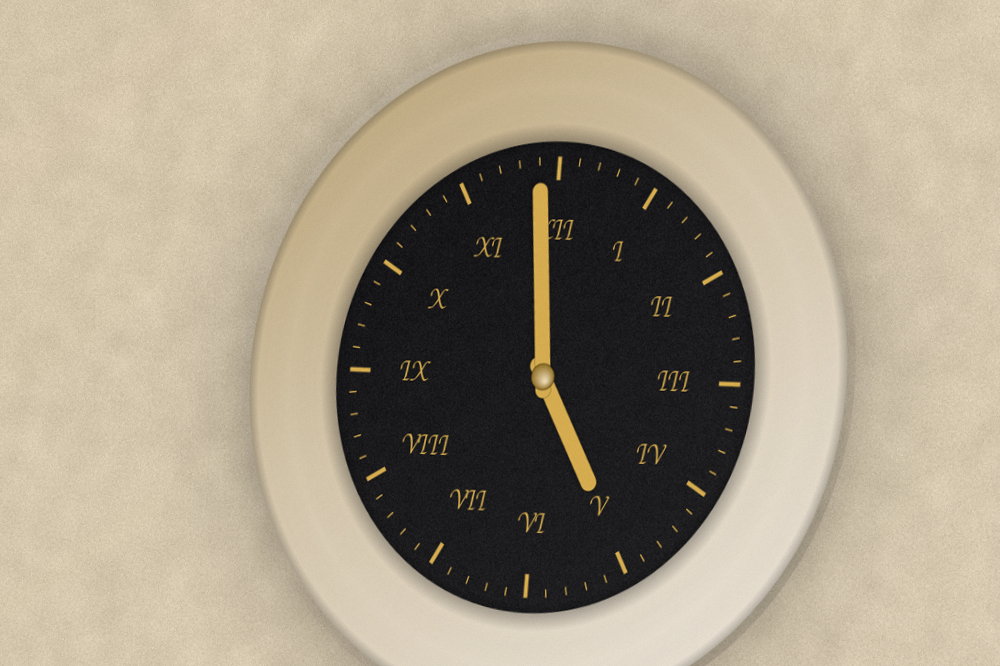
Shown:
4 h 59 min
